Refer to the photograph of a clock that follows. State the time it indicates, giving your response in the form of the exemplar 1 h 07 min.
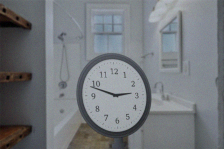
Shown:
2 h 48 min
